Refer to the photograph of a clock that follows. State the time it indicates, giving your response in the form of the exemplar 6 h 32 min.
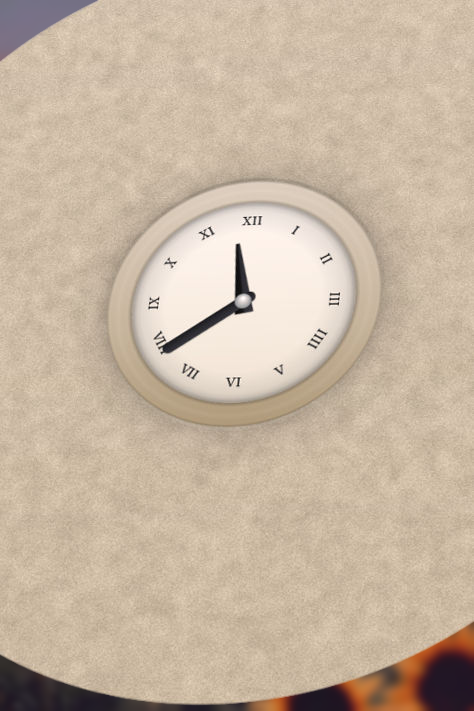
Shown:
11 h 39 min
